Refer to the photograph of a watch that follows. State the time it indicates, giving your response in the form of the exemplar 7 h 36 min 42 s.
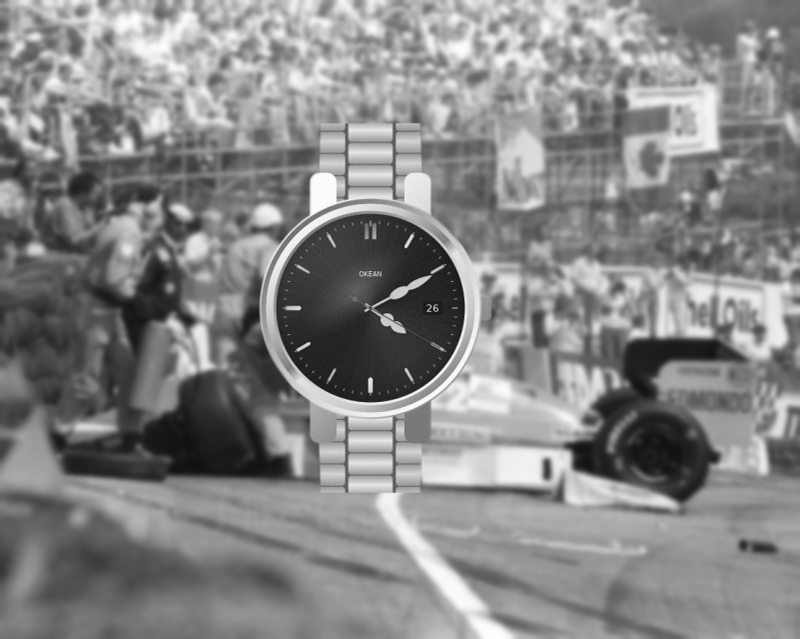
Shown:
4 h 10 min 20 s
